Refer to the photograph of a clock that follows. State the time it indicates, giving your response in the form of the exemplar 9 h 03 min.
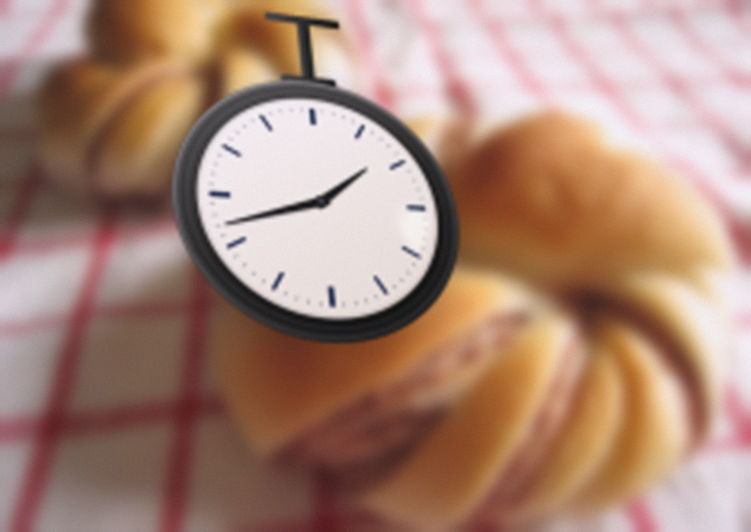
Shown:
1 h 42 min
